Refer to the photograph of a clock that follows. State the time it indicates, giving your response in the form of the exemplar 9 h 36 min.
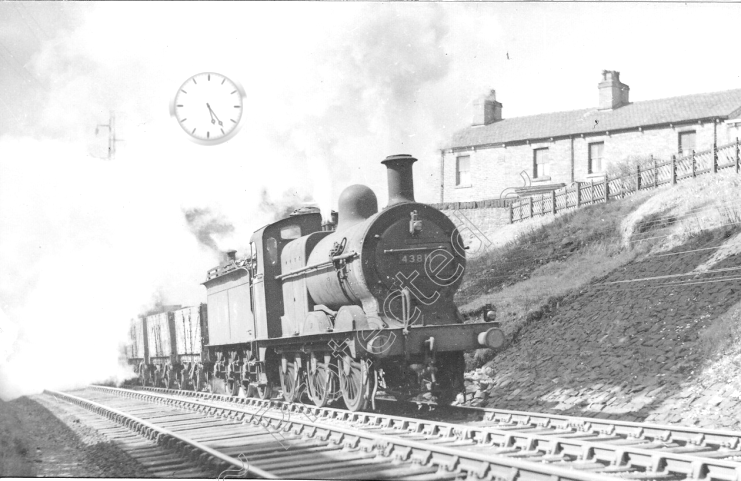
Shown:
5 h 24 min
